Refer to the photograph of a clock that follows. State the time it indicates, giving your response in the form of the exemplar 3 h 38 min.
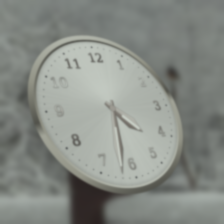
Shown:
4 h 32 min
